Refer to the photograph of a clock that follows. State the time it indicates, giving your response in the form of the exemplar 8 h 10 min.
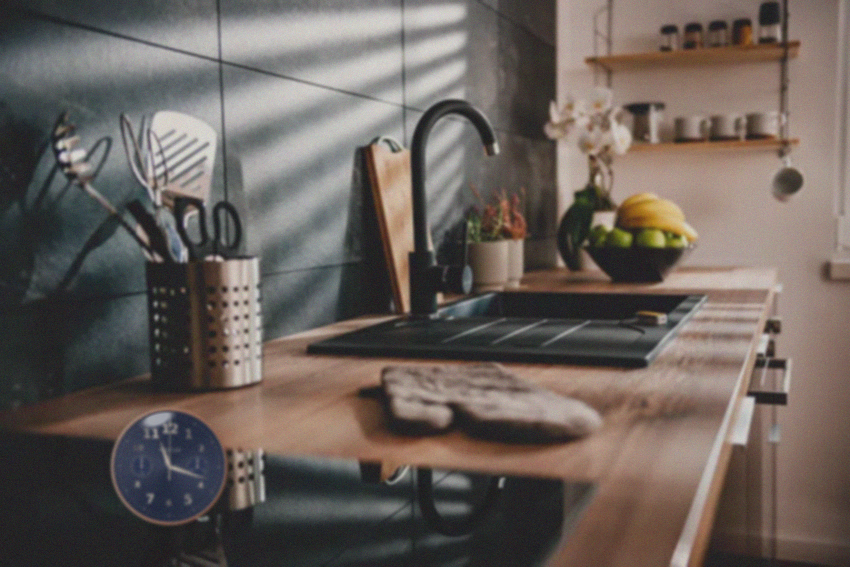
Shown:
11 h 18 min
